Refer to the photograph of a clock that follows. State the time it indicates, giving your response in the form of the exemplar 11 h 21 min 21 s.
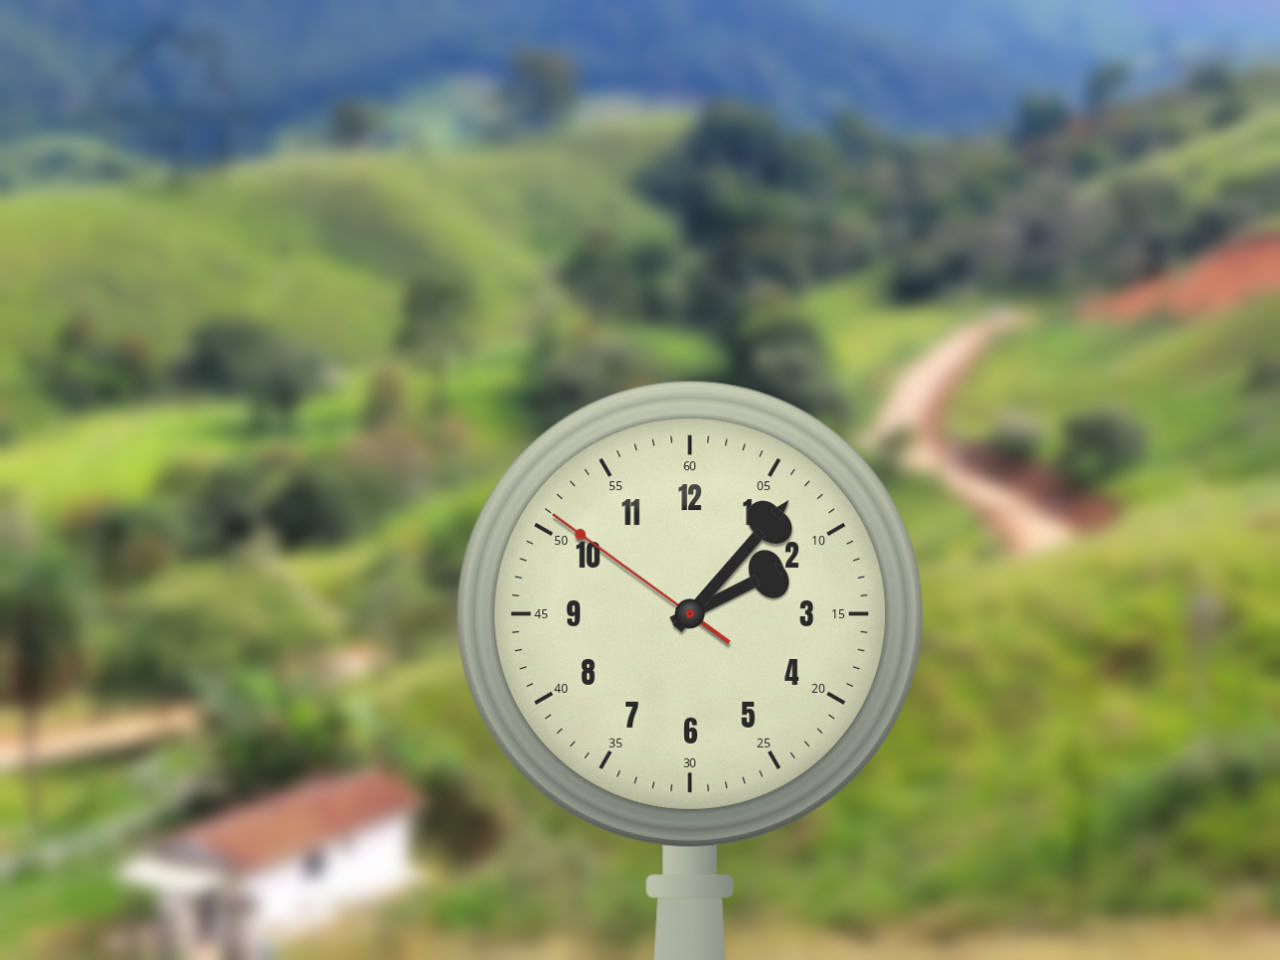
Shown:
2 h 06 min 51 s
